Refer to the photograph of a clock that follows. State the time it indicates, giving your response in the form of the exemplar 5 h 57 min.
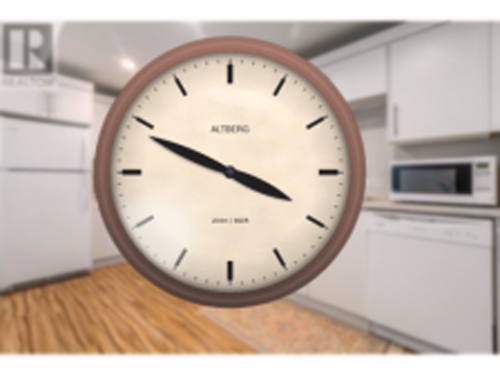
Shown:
3 h 49 min
